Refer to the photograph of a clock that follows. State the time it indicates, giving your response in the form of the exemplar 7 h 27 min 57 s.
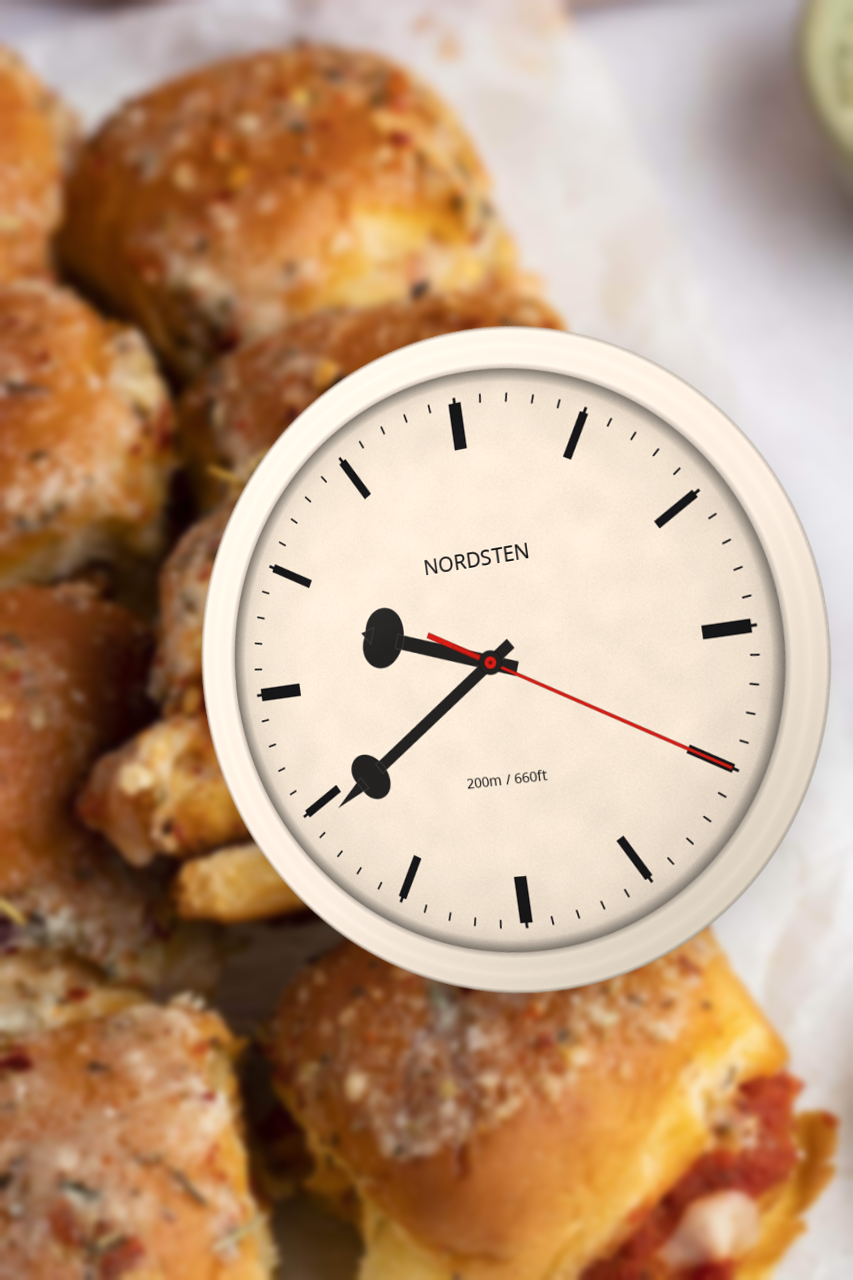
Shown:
9 h 39 min 20 s
